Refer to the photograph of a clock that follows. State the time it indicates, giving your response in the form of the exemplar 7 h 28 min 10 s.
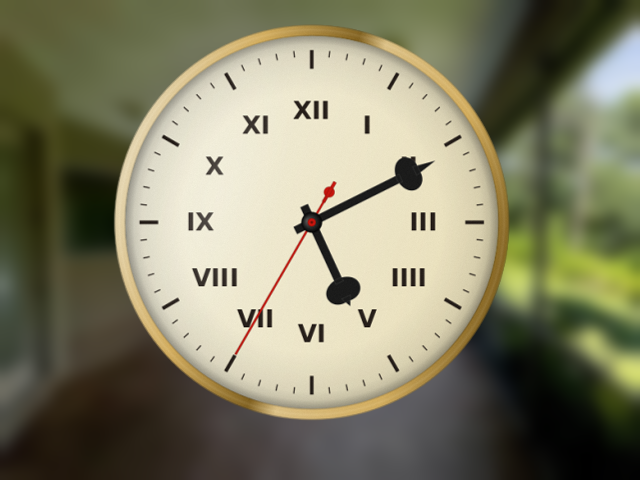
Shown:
5 h 10 min 35 s
